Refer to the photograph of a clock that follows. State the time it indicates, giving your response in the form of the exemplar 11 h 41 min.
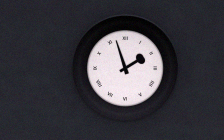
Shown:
1 h 57 min
